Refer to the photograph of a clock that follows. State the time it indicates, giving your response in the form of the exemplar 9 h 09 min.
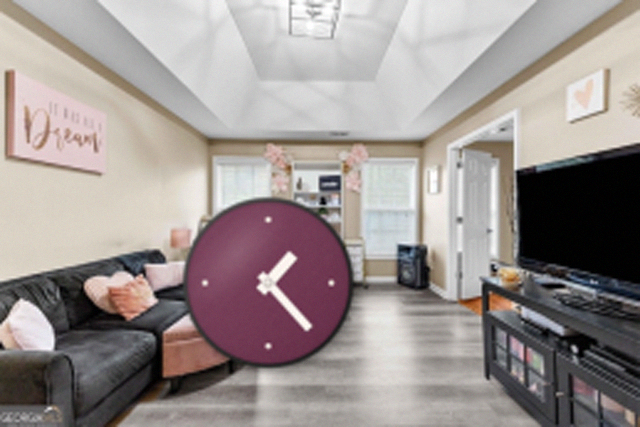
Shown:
1 h 23 min
